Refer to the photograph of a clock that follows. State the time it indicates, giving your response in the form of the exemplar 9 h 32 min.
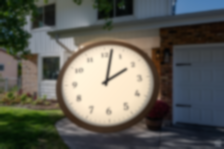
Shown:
2 h 02 min
